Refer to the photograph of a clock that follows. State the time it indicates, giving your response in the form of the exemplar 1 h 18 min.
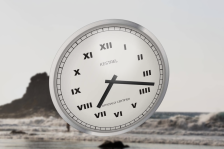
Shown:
7 h 18 min
